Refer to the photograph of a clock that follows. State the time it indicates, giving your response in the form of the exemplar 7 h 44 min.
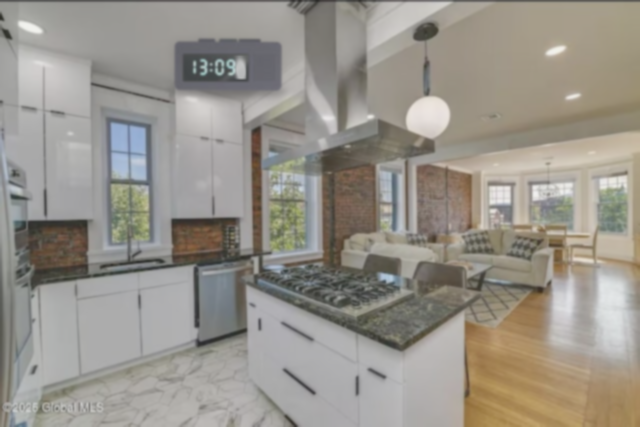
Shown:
13 h 09 min
